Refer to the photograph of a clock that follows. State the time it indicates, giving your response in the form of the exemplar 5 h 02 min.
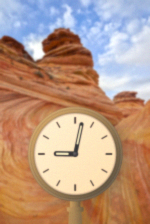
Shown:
9 h 02 min
